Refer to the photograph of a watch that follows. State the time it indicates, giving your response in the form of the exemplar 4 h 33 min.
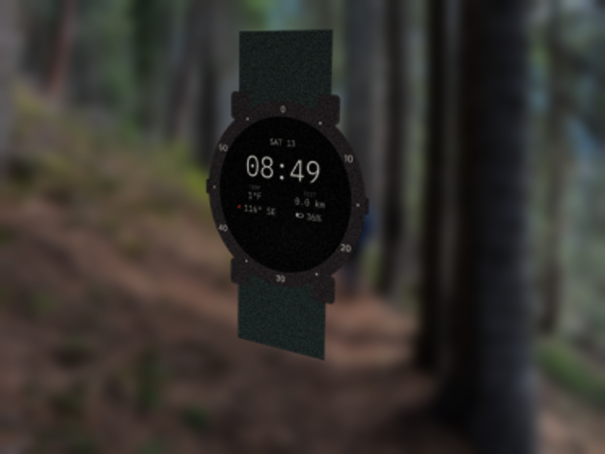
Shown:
8 h 49 min
